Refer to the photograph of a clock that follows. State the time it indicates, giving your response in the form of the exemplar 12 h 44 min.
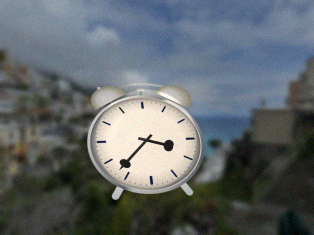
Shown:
3 h 37 min
